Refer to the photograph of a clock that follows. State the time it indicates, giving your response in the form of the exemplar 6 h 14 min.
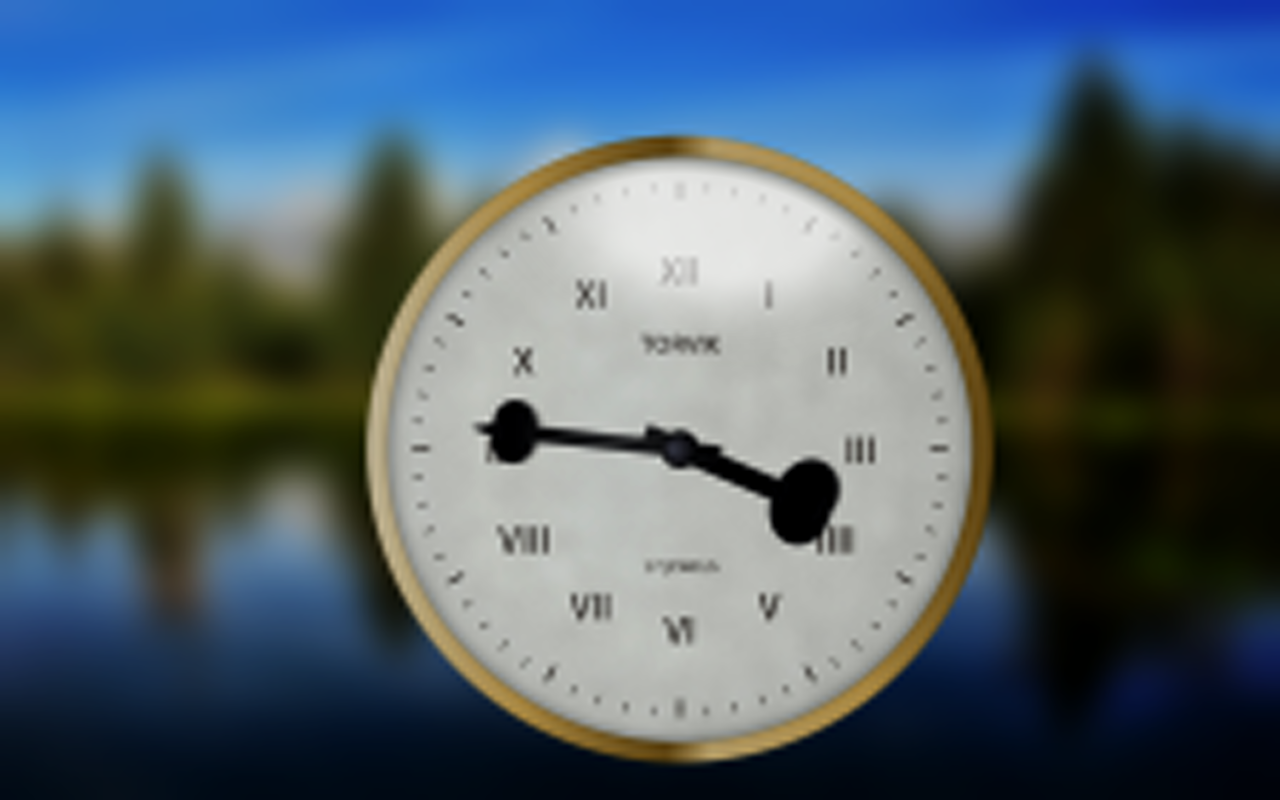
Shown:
3 h 46 min
